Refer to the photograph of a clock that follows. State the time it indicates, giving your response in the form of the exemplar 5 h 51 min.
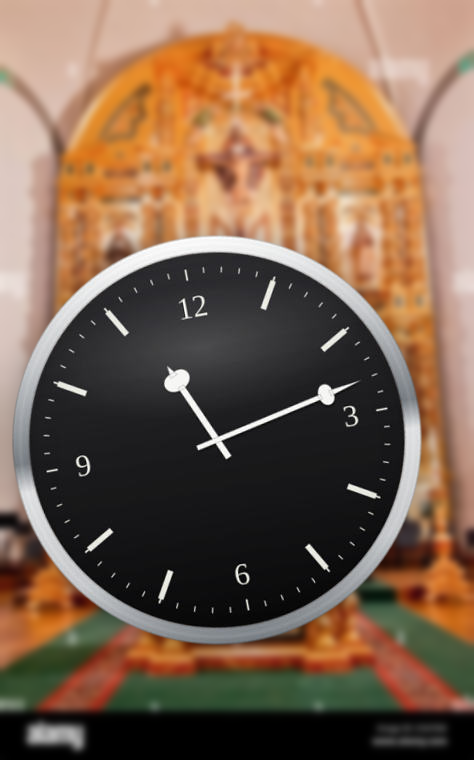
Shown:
11 h 13 min
